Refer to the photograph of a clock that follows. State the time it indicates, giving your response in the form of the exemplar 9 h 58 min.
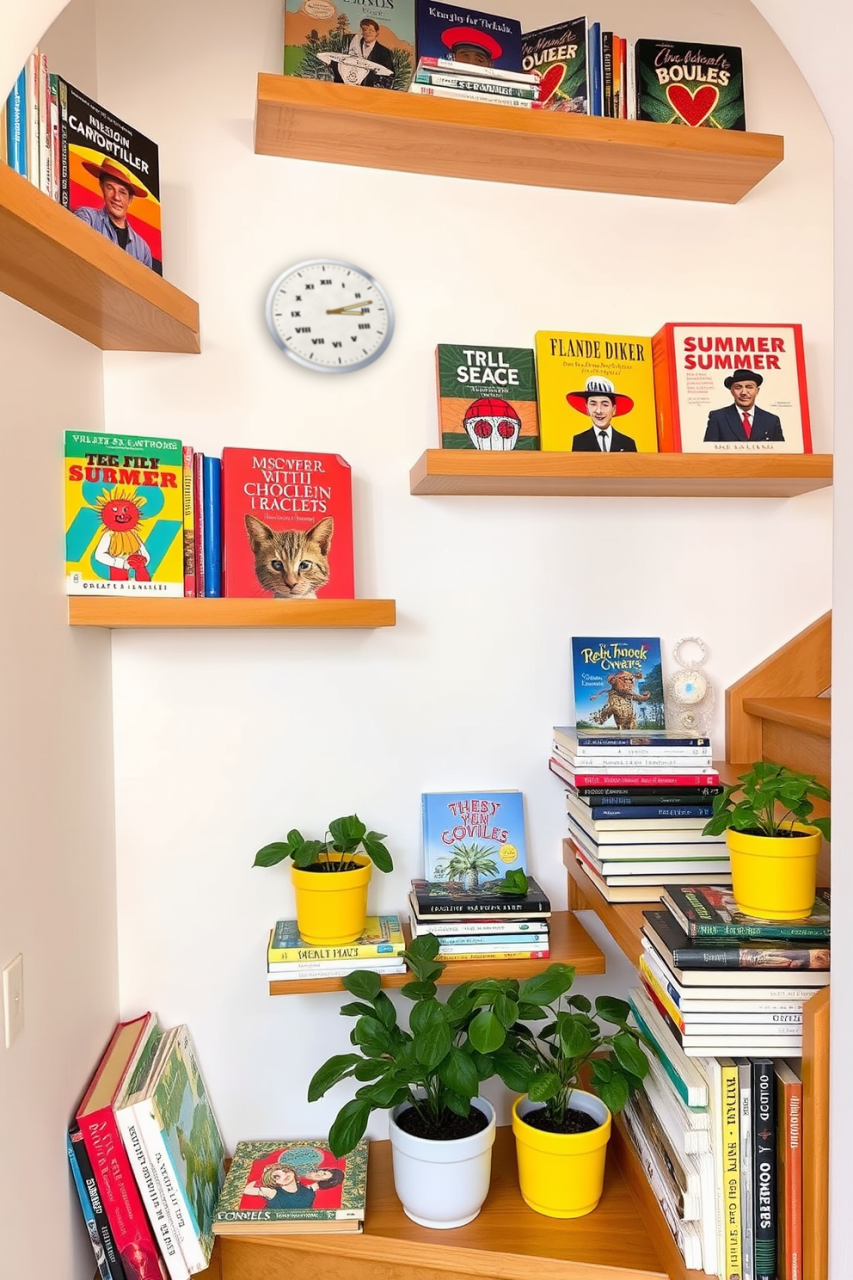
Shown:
3 h 13 min
